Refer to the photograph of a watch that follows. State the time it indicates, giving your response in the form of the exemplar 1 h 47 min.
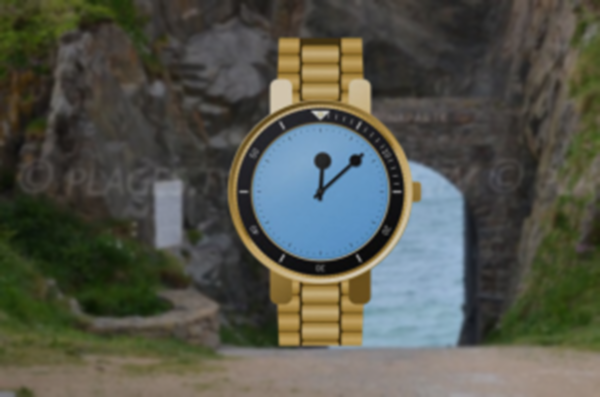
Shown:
12 h 08 min
